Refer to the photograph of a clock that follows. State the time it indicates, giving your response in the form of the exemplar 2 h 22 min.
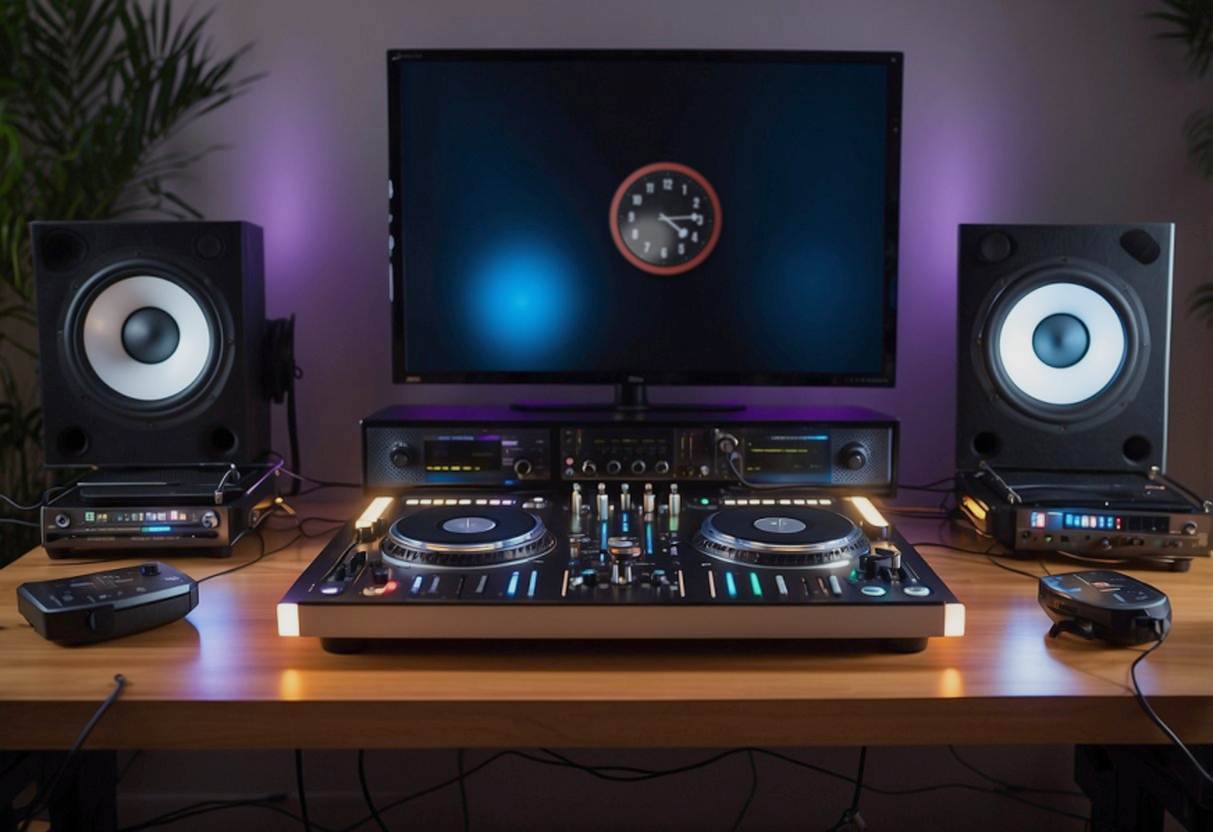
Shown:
4 h 14 min
